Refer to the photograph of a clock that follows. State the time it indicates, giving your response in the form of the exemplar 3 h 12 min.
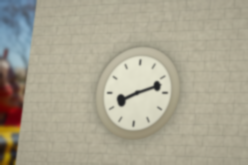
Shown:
8 h 12 min
